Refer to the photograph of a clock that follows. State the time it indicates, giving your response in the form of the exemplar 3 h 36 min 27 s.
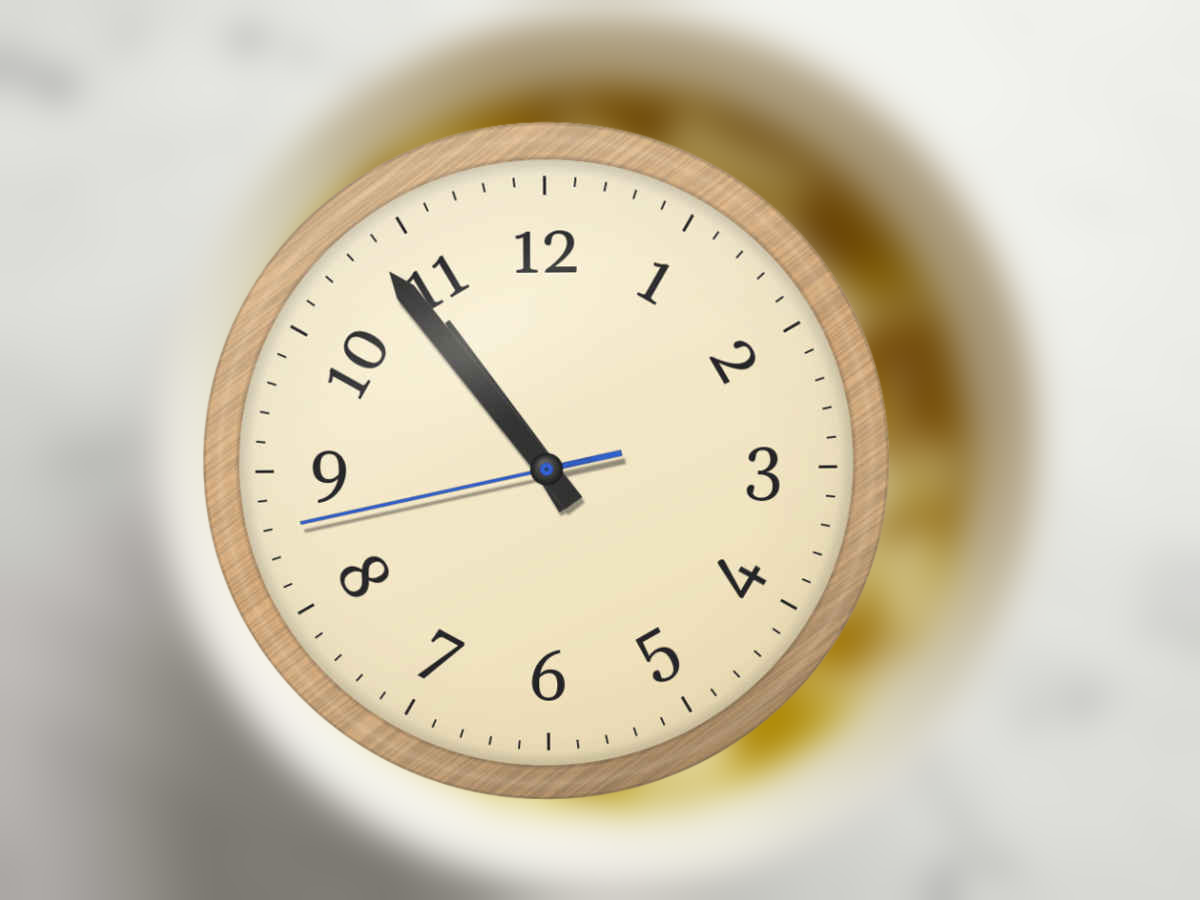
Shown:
10 h 53 min 43 s
